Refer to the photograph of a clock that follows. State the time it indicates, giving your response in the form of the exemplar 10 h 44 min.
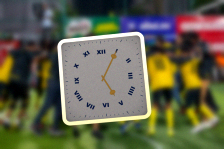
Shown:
5 h 05 min
